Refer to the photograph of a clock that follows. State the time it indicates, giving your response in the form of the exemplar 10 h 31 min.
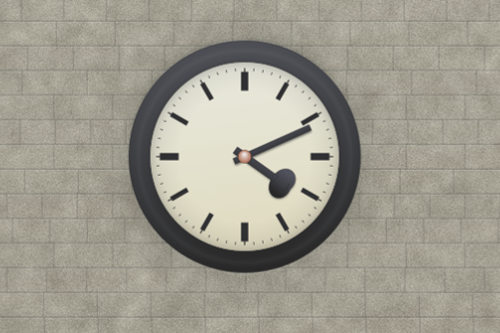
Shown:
4 h 11 min
